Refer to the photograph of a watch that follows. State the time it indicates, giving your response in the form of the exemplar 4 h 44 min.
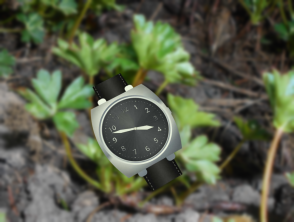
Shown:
3 h 48 min
